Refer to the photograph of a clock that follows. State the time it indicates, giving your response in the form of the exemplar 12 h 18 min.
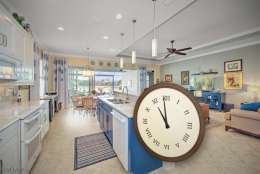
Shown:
10 h 59 min
